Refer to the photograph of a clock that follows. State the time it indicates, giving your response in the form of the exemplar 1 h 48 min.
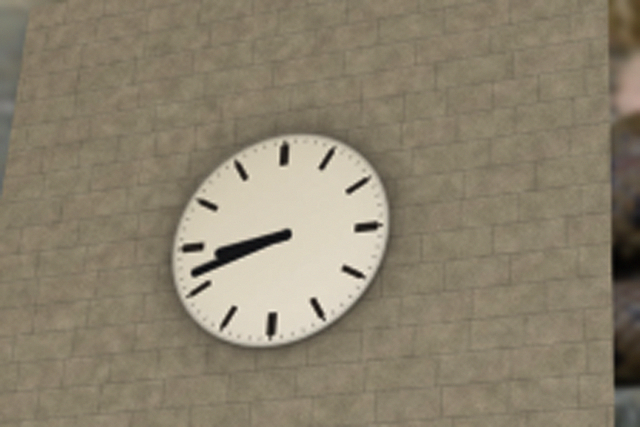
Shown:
8 h 42 min
